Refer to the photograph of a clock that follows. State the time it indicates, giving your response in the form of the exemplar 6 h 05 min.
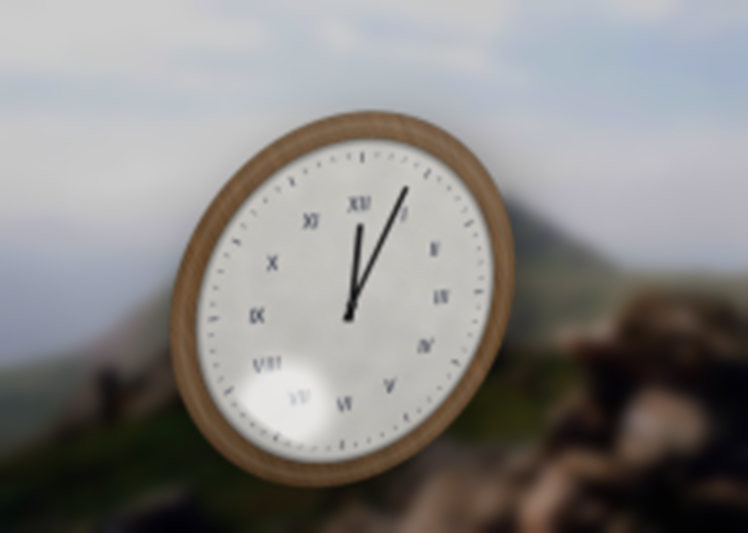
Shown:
12 h 04 min
